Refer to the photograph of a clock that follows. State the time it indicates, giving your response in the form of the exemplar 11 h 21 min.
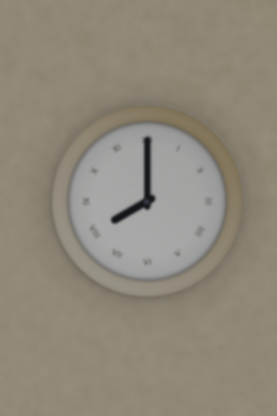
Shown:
8 h 00 min
